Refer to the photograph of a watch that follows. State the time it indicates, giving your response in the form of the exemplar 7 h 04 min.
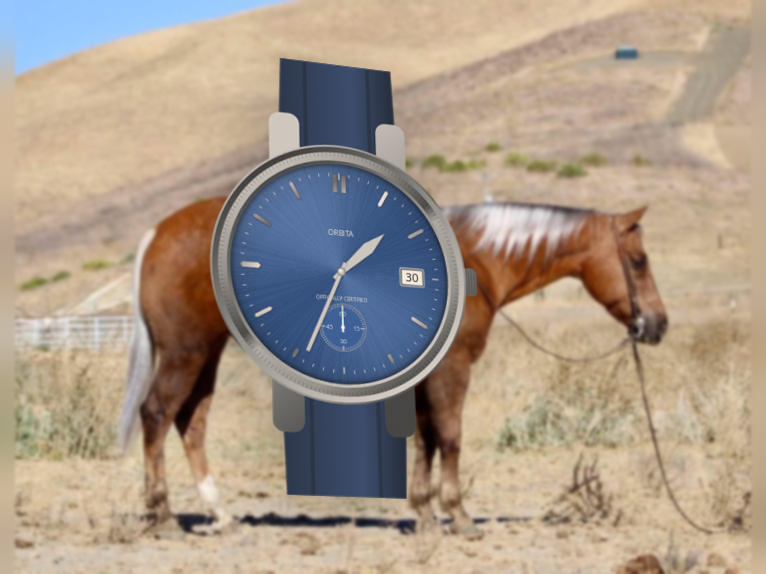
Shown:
1 h 34 min
